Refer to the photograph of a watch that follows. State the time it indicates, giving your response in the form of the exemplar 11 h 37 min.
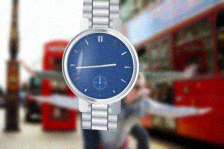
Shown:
2 h 44 min
